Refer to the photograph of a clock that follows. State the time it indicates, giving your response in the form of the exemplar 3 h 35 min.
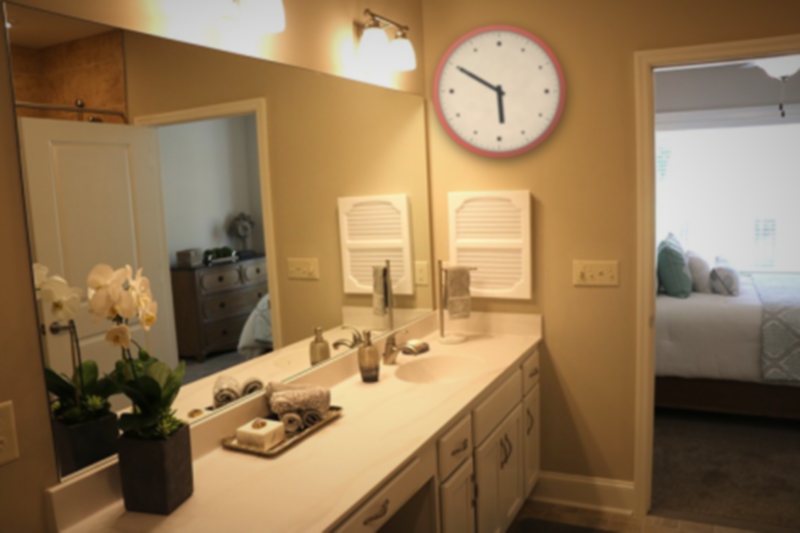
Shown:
5 h 50 min
